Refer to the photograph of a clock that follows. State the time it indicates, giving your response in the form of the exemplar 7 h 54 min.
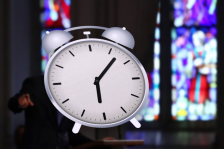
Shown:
6 h 07 min
